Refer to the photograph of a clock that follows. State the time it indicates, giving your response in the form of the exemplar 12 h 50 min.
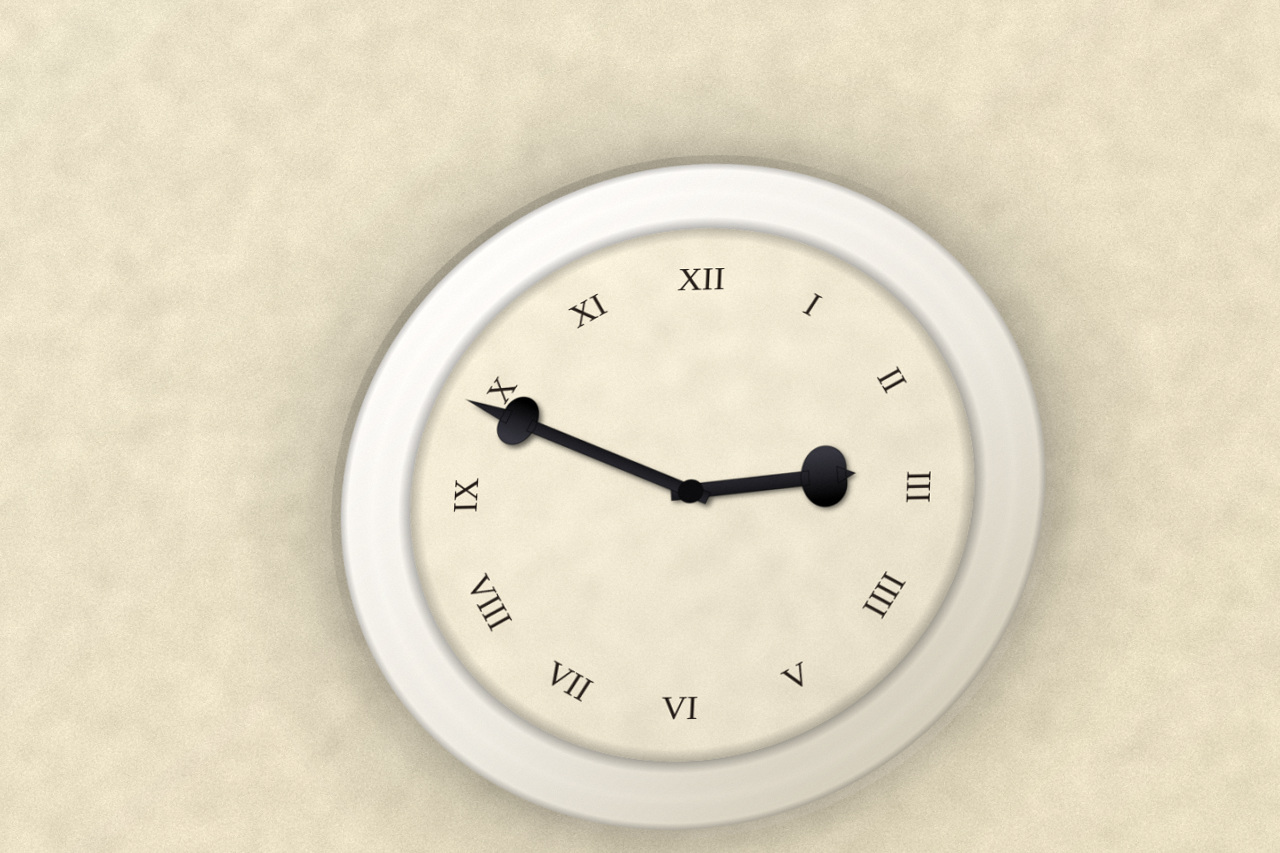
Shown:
2 h 49 min
